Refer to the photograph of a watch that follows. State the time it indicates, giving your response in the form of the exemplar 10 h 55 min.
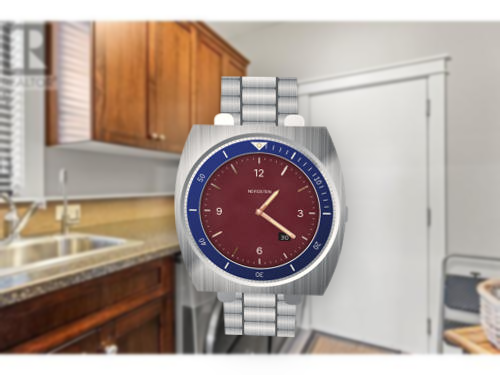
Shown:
1 h 21 min
